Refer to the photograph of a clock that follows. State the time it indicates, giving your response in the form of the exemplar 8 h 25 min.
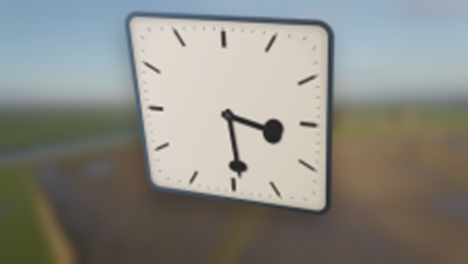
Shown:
3 h 29 min
